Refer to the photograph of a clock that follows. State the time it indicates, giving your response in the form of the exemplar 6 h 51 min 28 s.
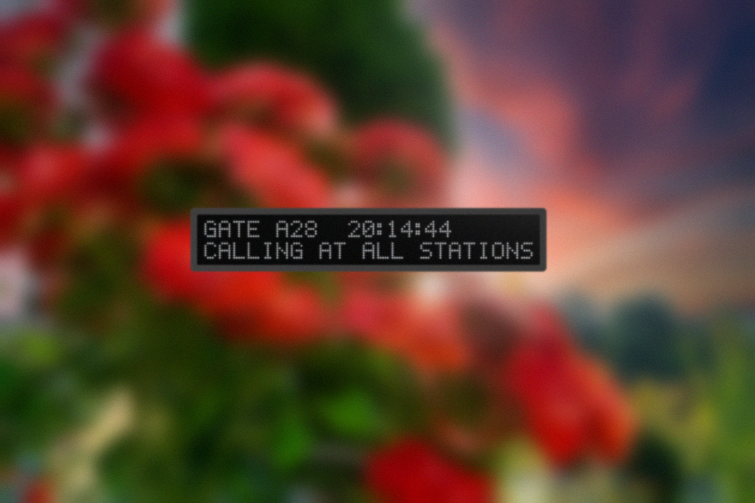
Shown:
20 h 14 min 44 s
